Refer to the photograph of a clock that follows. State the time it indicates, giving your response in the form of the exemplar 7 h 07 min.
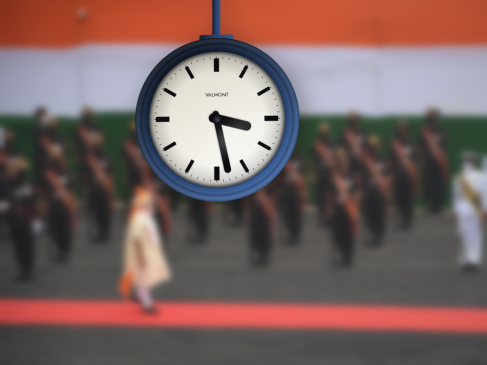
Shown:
3 h 28 min
